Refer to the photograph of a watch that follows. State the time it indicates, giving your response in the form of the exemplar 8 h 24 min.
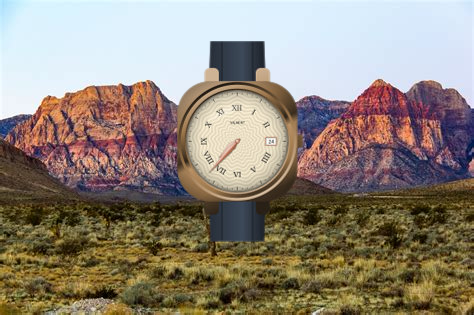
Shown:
7 h 37 min
